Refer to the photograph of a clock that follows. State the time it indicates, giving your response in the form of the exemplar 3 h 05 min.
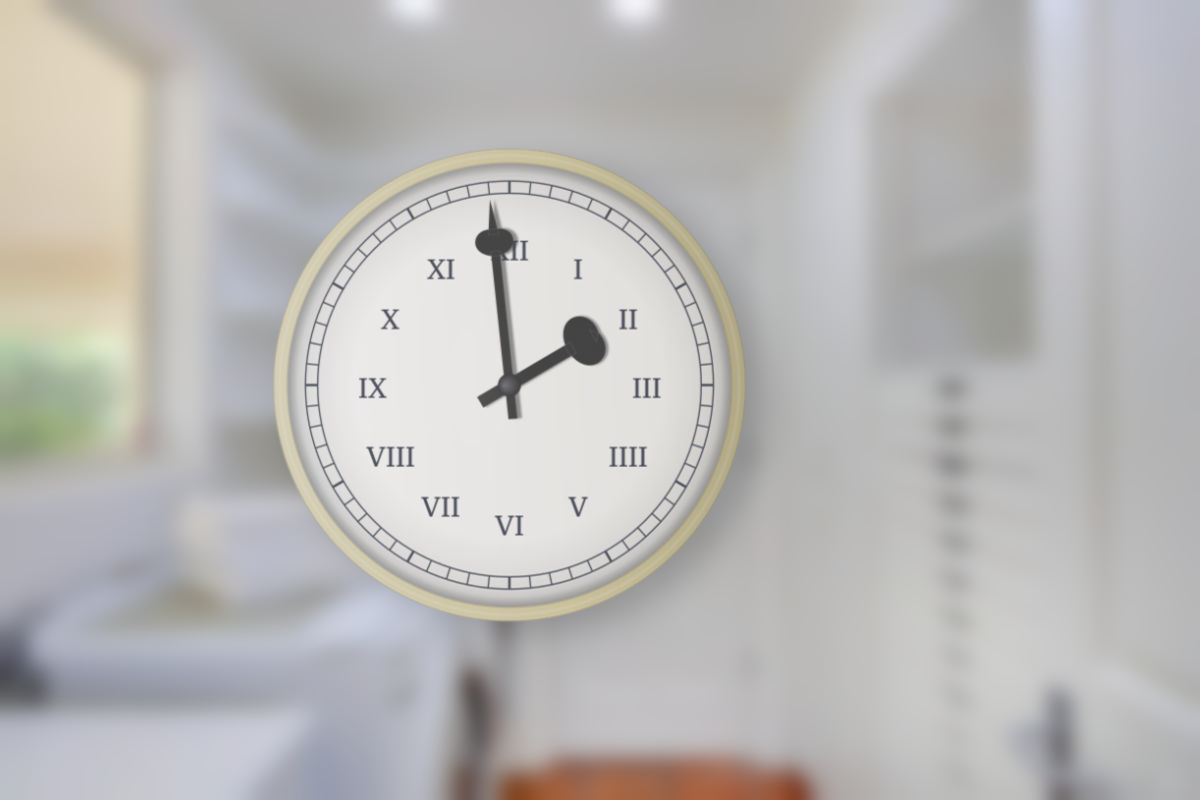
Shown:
1 h 59 min
